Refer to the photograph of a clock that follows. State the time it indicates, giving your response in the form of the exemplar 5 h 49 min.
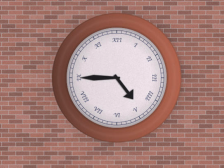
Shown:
4 h 45 min
